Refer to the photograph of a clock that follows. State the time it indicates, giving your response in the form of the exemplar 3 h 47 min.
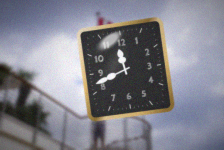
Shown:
11 h 42 min
